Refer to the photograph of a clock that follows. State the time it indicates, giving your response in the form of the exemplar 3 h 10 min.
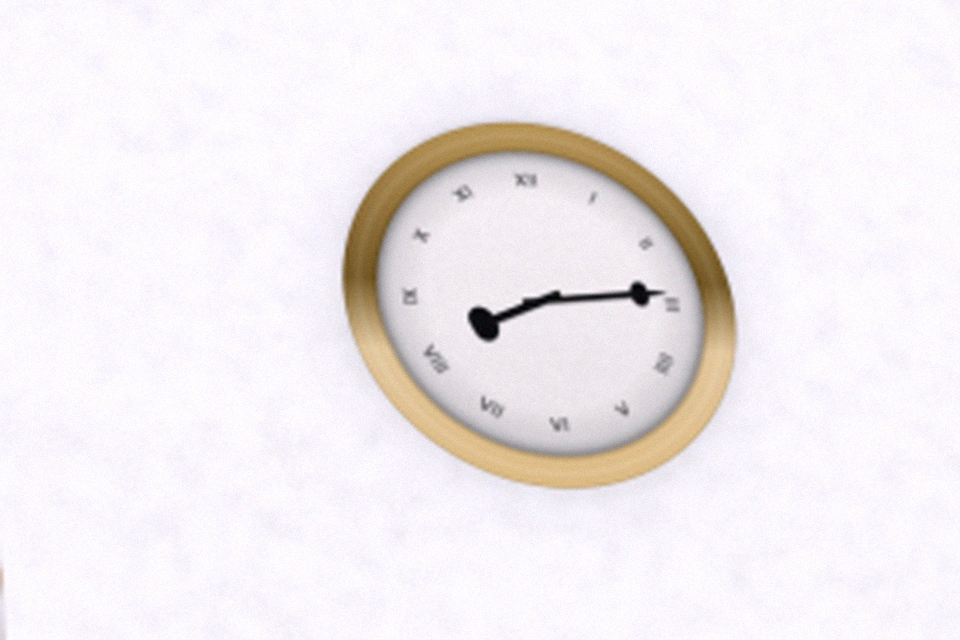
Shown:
8 h 14 min
